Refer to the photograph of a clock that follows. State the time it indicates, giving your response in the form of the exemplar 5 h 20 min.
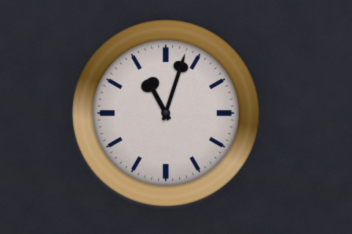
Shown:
11 h 03 min
